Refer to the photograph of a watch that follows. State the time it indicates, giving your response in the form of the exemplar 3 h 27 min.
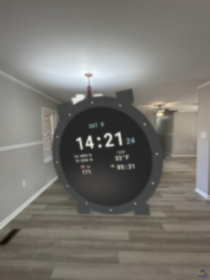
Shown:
14 h 21 min
